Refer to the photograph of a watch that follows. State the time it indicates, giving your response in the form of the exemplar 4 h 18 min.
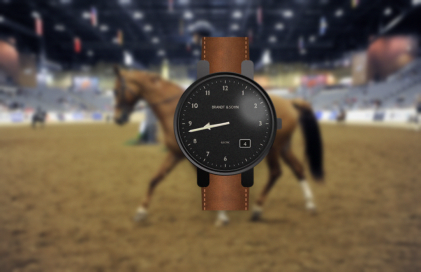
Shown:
8 h 43 min
